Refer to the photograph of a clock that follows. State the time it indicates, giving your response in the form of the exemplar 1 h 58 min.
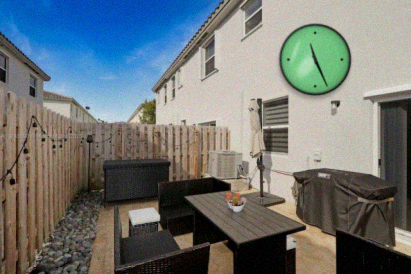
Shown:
11 h 26 min
